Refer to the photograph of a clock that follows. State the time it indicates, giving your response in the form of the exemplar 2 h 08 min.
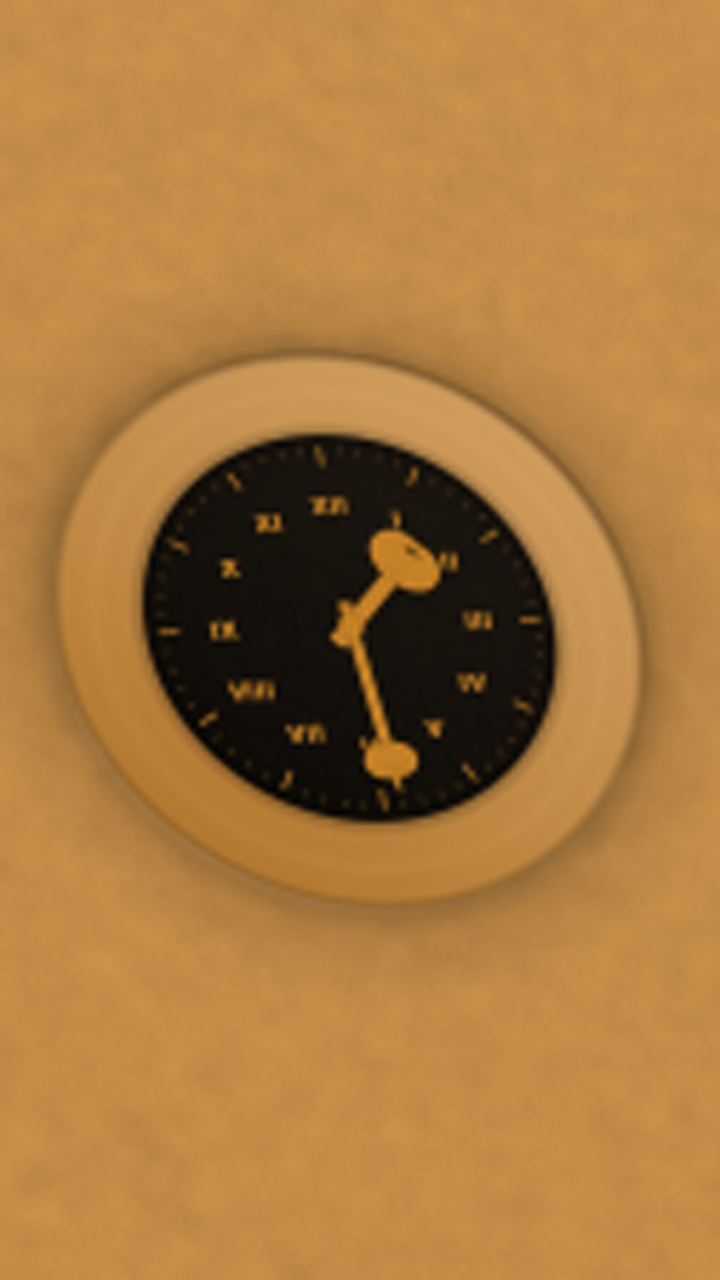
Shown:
1 h 29 min
